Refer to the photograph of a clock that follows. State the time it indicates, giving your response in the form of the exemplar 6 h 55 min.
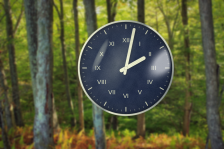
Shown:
2 h 02 min
